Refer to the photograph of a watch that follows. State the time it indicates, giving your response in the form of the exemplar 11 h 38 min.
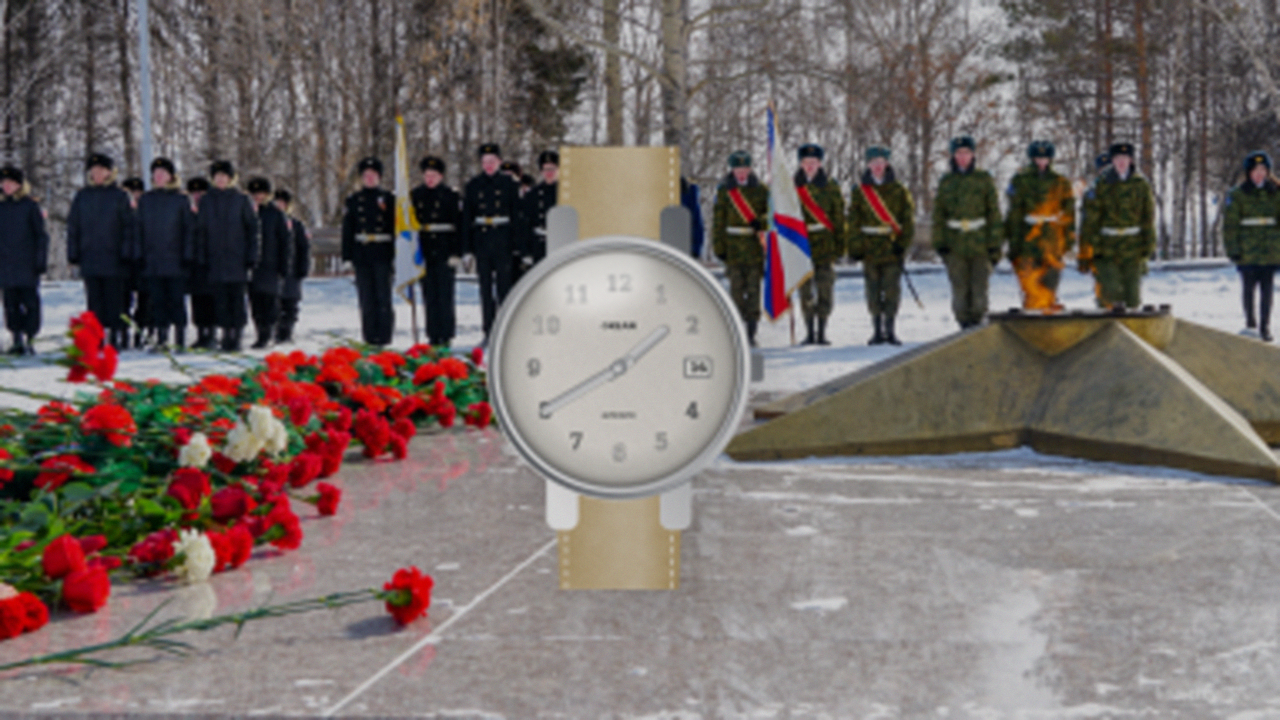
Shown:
1 h 40 min
